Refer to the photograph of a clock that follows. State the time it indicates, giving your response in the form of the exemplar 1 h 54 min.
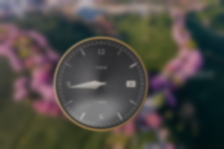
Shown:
8 h 44 min
